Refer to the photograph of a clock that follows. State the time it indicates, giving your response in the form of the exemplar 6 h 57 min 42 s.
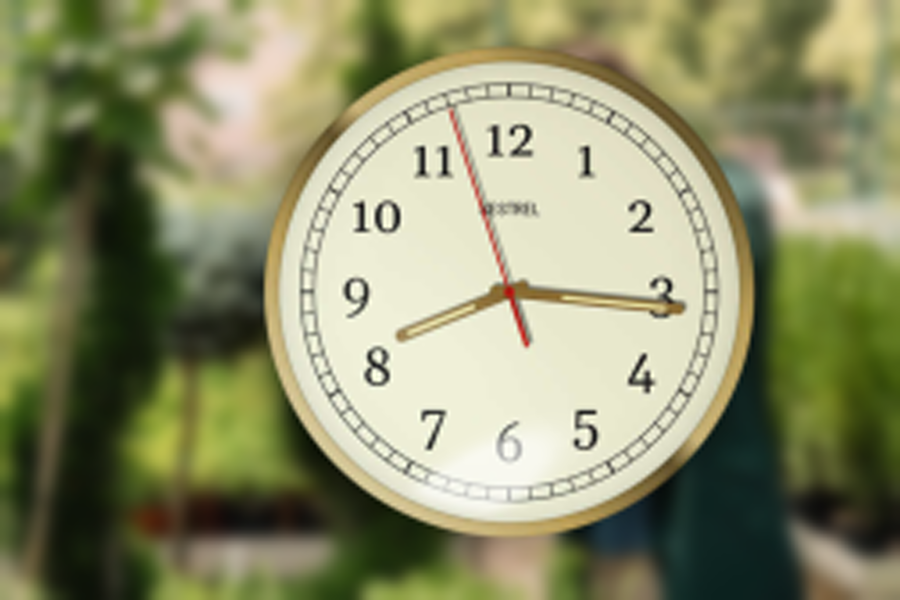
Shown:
8 h 15 min 57 s
